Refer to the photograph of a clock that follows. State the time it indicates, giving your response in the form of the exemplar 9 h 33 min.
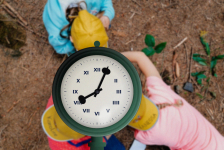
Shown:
8 h 04 min
